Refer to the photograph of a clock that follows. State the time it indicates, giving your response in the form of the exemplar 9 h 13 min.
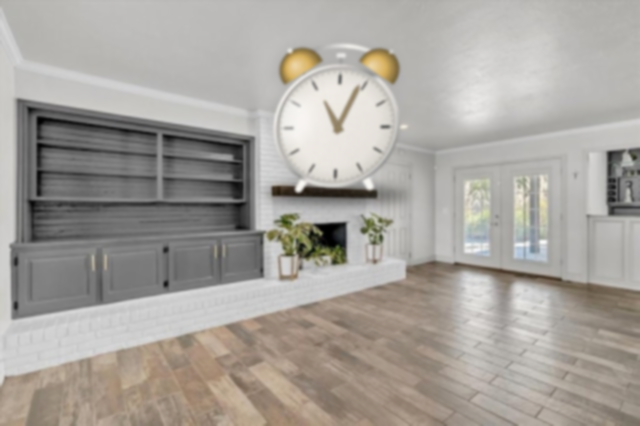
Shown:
11 h 04 min
